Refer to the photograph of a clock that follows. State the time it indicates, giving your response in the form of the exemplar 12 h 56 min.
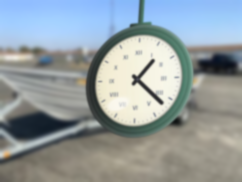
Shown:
1 h 22 min
